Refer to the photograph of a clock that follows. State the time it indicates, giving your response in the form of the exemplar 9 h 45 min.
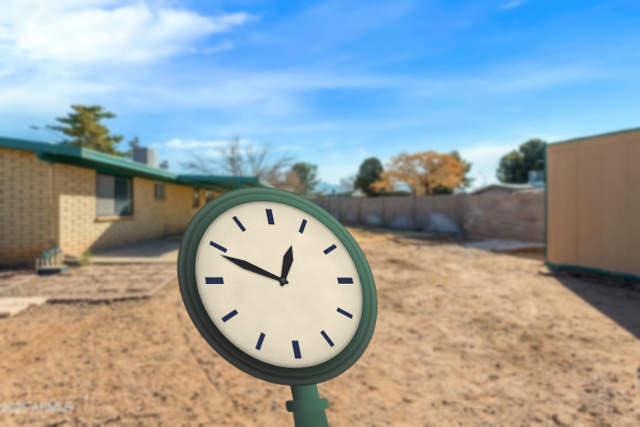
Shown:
12 h 49 min
